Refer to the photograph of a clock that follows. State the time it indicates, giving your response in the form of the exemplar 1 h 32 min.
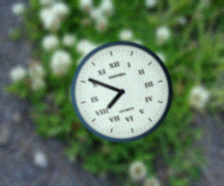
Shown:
7 h 51 min
